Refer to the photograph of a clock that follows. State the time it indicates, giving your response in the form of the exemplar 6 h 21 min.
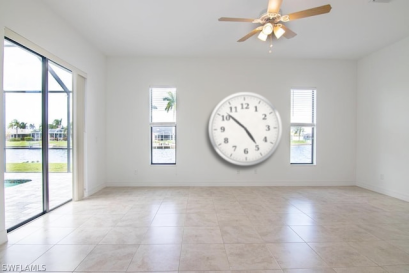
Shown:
4 h 52 min
